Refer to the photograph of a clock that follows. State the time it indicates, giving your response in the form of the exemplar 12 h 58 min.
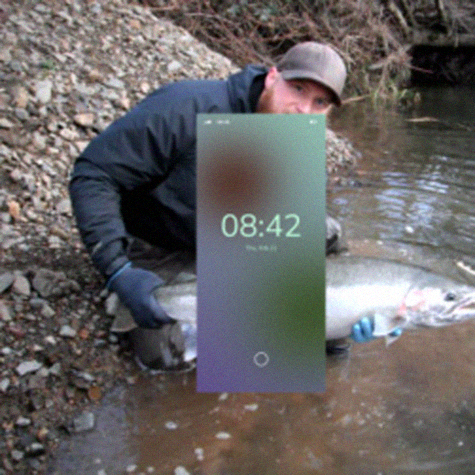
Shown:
8 h 42 min
